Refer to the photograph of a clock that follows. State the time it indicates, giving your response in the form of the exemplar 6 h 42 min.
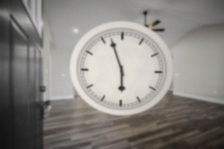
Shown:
5 h 57 min
